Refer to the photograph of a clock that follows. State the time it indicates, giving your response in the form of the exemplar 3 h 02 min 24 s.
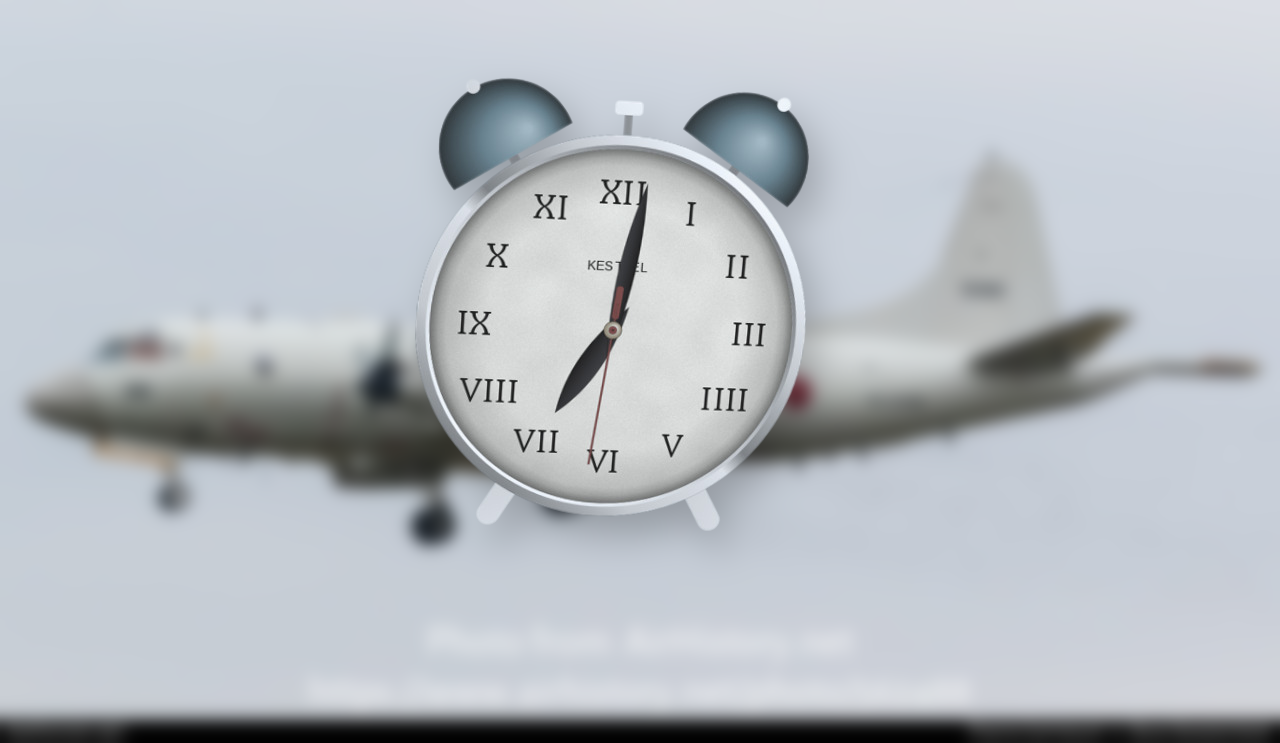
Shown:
7 h 01 min 31 s
